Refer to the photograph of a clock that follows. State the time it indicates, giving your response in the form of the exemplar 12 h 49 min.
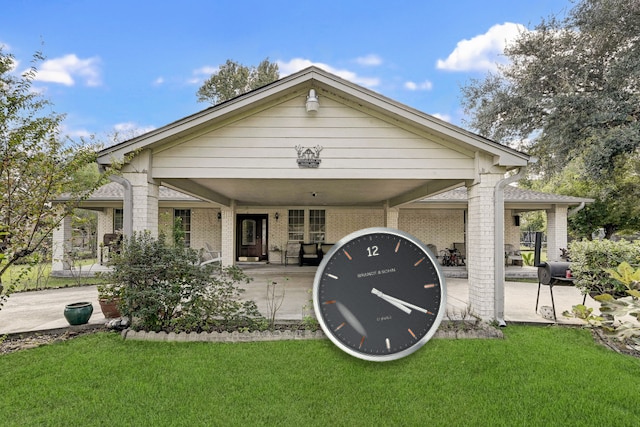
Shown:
4 h 20 min
